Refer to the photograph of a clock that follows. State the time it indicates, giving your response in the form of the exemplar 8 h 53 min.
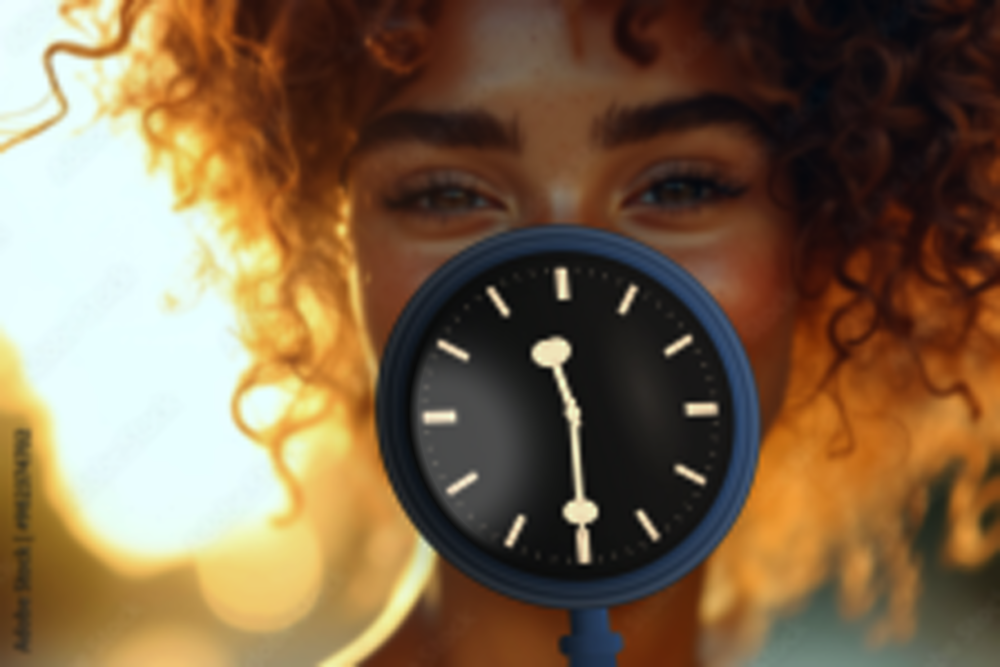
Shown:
11 h 30 min
